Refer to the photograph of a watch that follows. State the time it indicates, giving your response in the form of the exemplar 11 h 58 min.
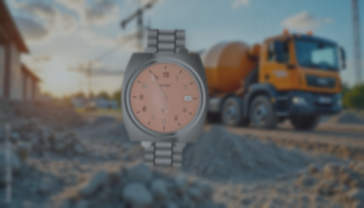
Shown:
5 h 55 min
